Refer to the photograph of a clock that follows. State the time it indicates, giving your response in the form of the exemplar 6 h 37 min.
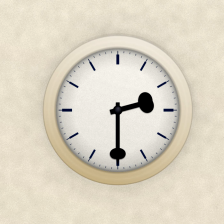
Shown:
2 h 30 min
